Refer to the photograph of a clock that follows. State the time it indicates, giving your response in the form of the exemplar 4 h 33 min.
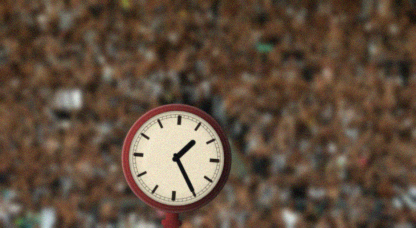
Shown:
1 h 25 min
